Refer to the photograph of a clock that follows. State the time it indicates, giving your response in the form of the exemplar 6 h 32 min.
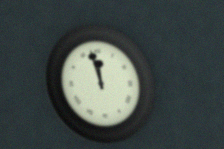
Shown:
11 h 58 min
